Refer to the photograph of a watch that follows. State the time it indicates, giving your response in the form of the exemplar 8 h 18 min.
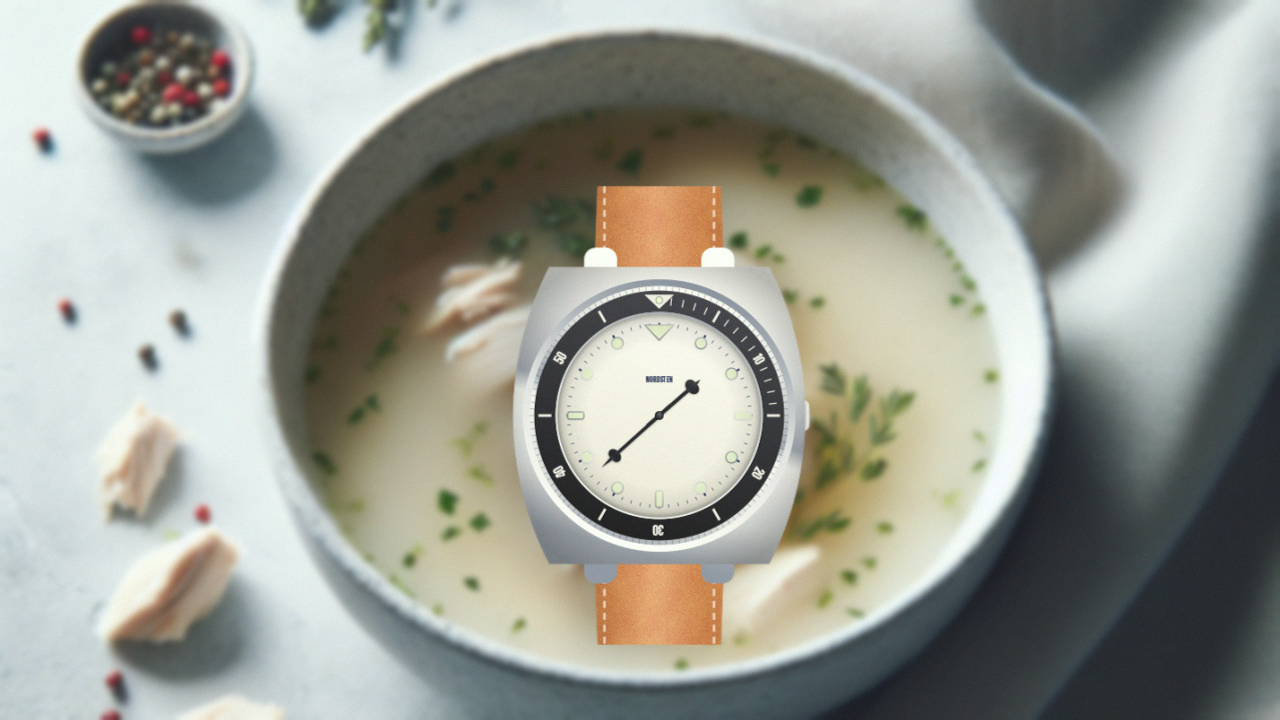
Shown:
1 h 38 min
